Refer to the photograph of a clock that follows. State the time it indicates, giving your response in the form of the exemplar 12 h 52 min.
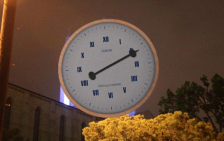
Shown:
8 h 11 min
